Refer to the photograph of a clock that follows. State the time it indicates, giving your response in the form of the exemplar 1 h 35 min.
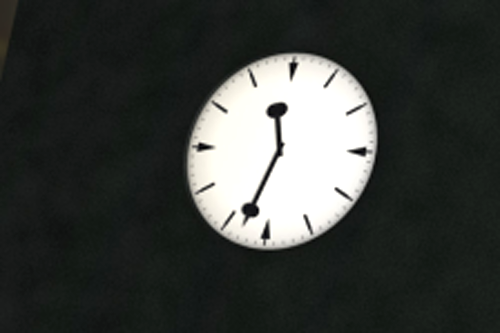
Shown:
11 h 33 min
